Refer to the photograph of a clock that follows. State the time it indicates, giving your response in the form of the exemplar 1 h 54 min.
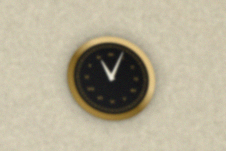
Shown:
11 h 04 min
